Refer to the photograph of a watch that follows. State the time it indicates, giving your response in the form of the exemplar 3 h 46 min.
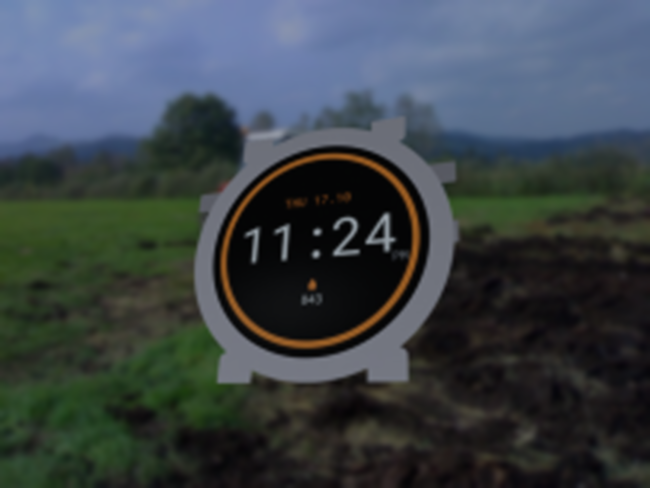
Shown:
11 h 24 min
